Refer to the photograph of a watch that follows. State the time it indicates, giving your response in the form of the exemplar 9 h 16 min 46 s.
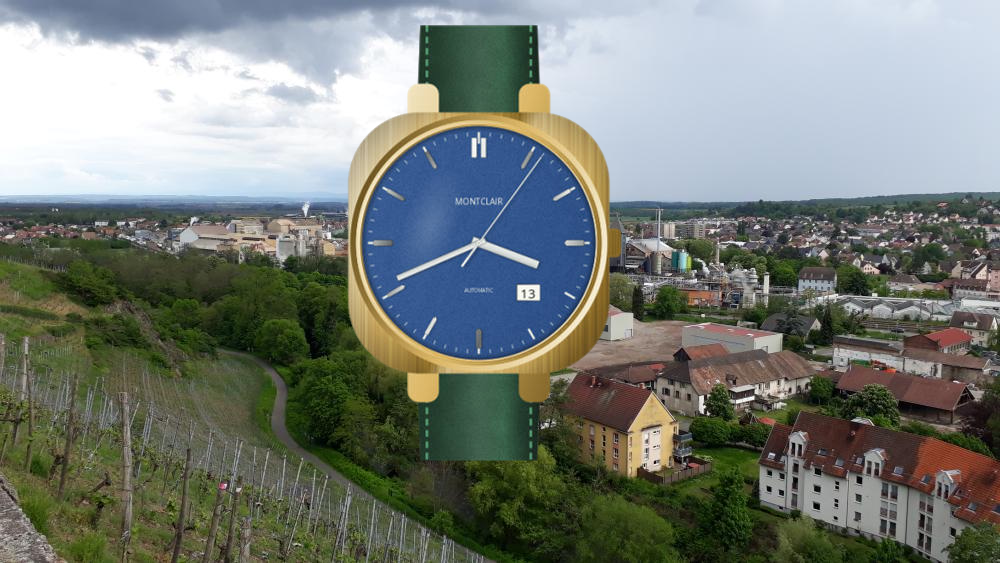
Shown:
3 h 41 min 06 s
